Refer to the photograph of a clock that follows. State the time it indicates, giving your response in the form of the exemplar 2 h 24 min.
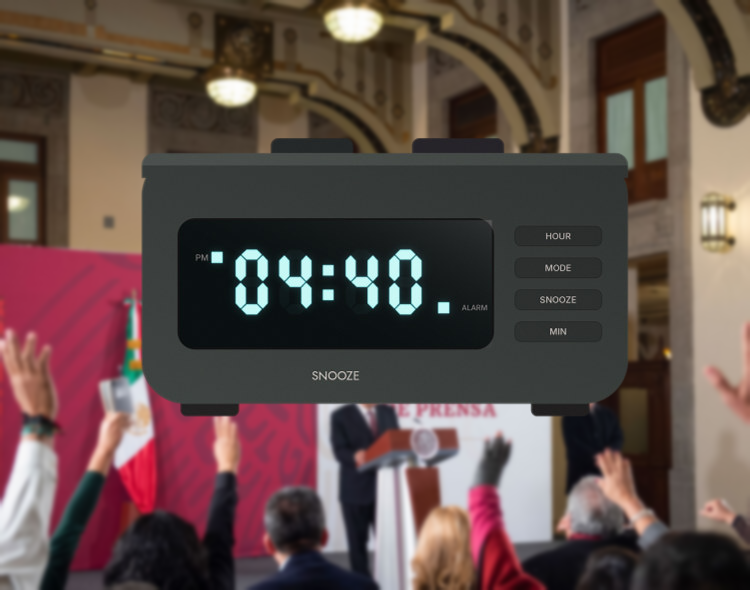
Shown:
4 h 40 min
